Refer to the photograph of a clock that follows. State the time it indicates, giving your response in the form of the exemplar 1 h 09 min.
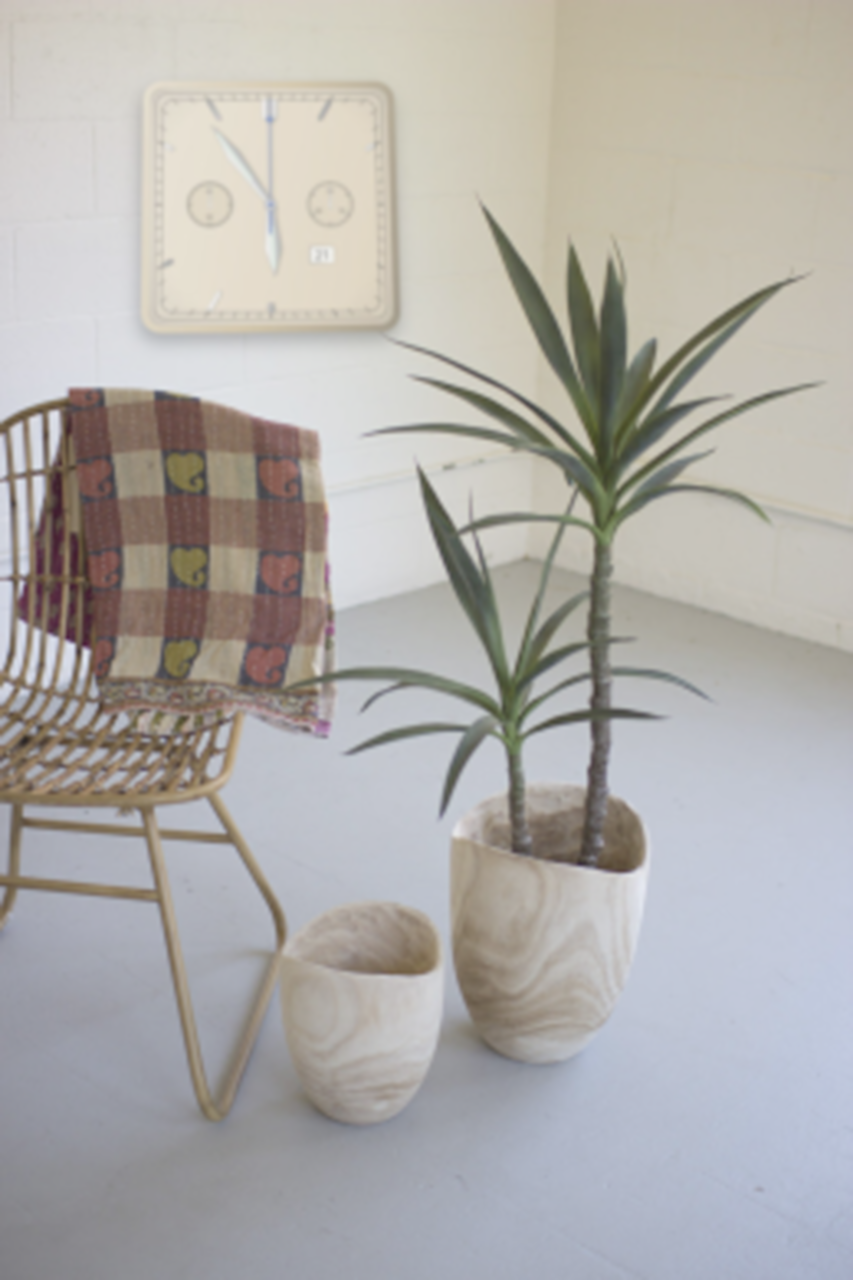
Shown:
5 h 54 min
